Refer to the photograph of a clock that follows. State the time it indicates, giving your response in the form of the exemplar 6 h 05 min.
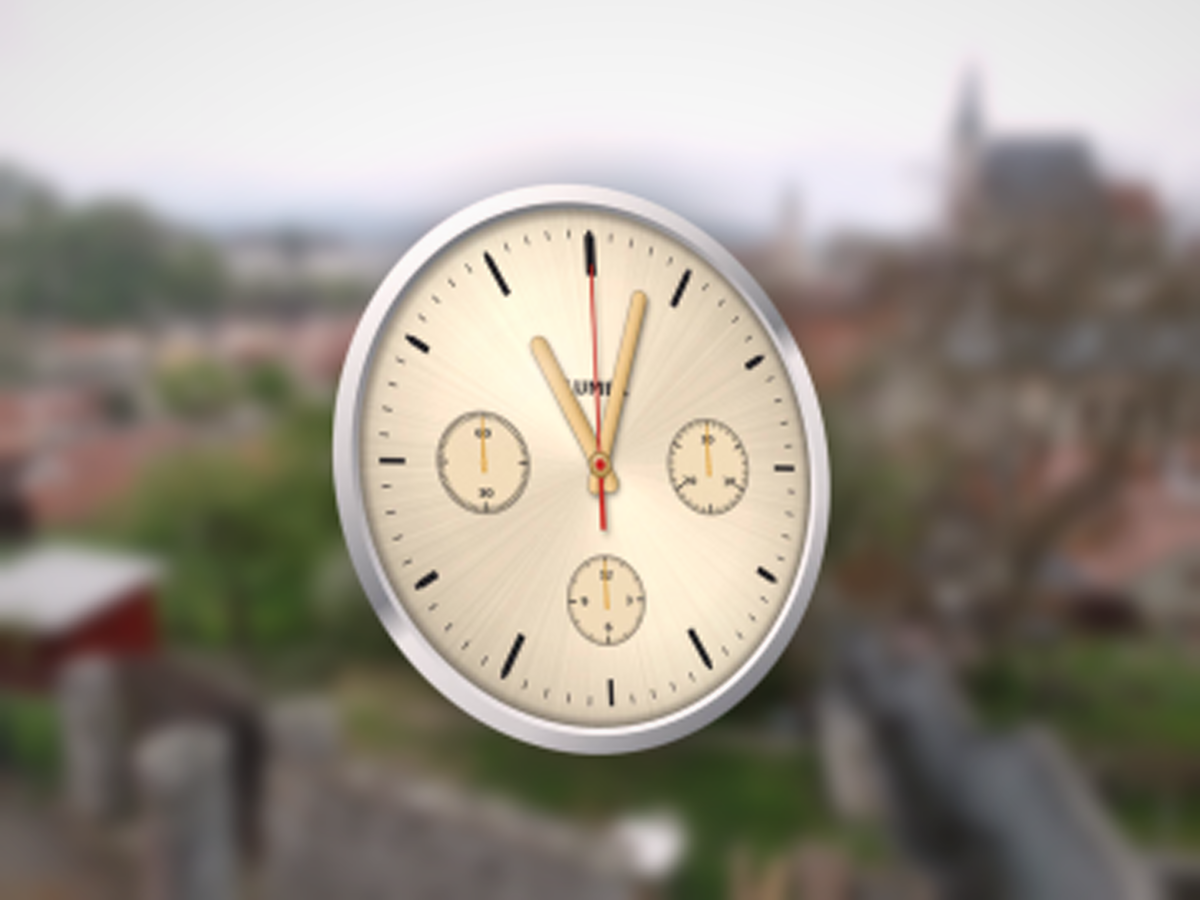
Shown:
11 h 03 min
